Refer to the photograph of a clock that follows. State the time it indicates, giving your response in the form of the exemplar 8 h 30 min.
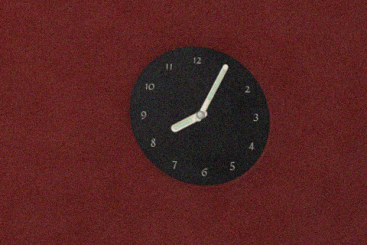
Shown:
8 h 05 min
